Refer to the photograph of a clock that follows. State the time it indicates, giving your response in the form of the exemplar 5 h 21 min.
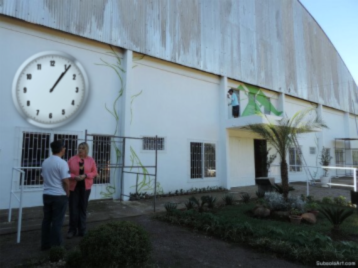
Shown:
1 h 06 min
